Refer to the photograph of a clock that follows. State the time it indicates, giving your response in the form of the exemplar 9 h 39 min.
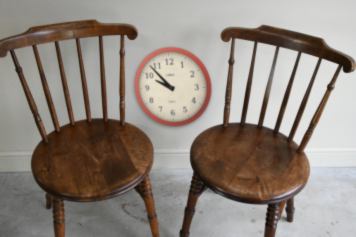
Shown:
9 h 53 min
